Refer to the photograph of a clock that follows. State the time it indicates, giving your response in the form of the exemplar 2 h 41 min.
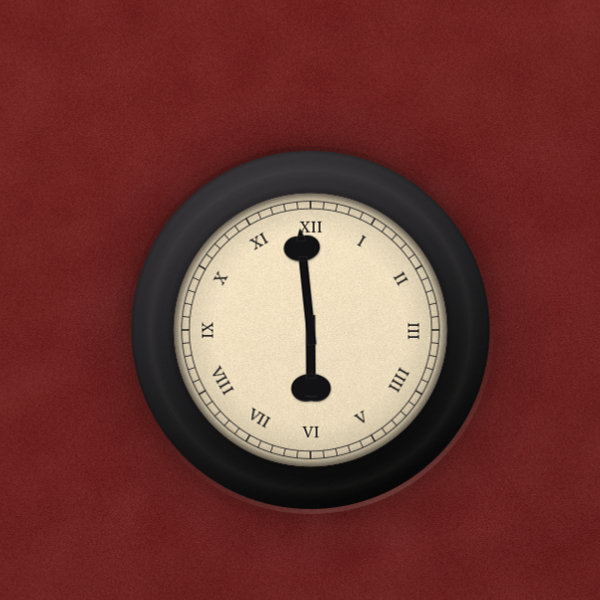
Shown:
5 h 59 min
